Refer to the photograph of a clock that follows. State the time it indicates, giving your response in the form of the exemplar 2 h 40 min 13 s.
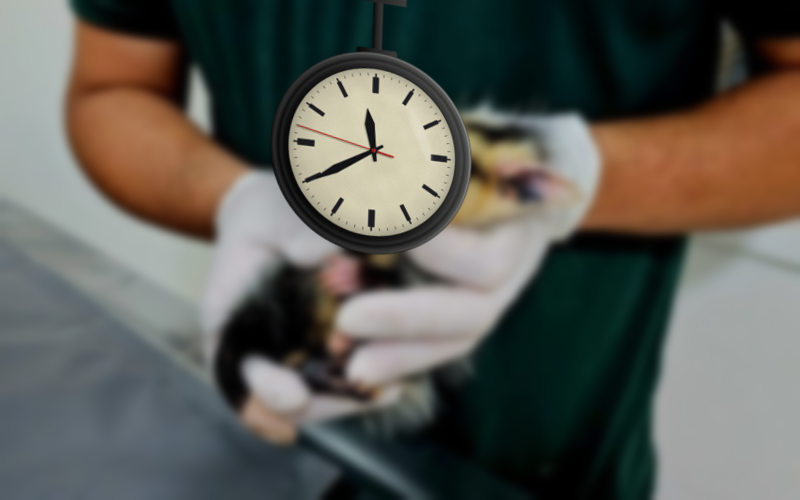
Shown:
11 h 39 min 47 s
